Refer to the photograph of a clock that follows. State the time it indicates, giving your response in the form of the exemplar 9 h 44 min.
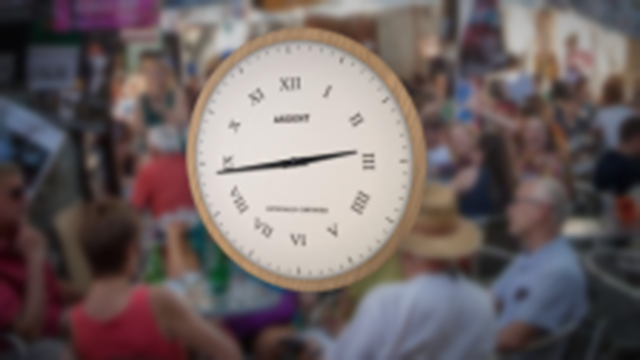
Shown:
2 h 44 min
